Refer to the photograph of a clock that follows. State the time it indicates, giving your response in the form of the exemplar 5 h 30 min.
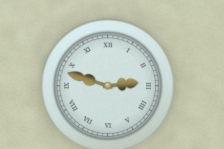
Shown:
2 h 48 min
